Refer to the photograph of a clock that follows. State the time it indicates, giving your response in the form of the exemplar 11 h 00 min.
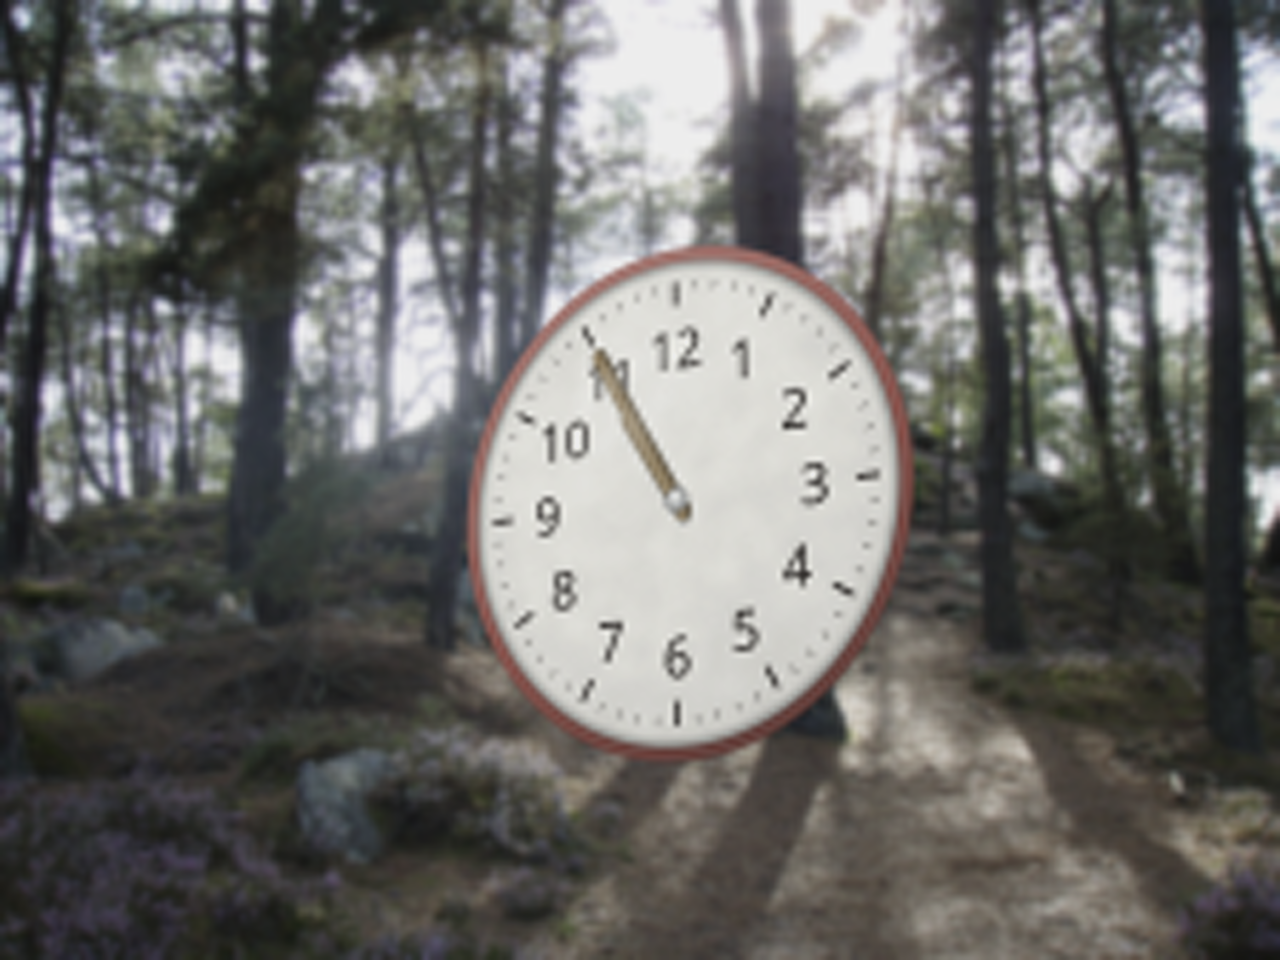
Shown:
10 h 55 min
